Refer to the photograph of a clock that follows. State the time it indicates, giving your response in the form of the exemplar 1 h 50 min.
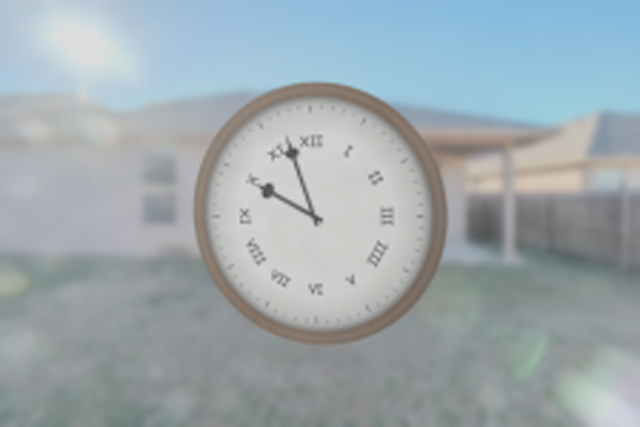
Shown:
9 h 57 min
